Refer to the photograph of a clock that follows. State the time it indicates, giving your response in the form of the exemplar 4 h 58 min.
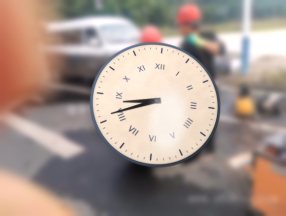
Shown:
8 h 41 min
